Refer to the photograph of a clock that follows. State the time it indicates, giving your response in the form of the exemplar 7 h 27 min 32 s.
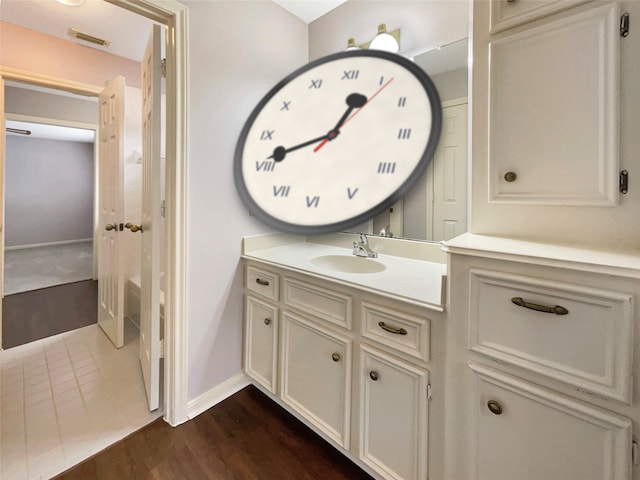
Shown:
12 h 41 min 06 s
